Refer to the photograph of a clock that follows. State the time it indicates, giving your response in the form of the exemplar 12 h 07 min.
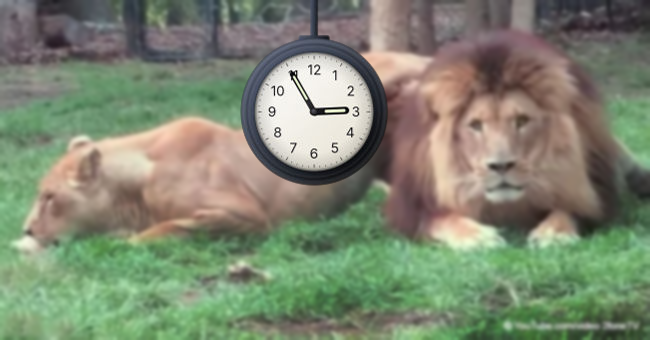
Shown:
2 h 55 min
